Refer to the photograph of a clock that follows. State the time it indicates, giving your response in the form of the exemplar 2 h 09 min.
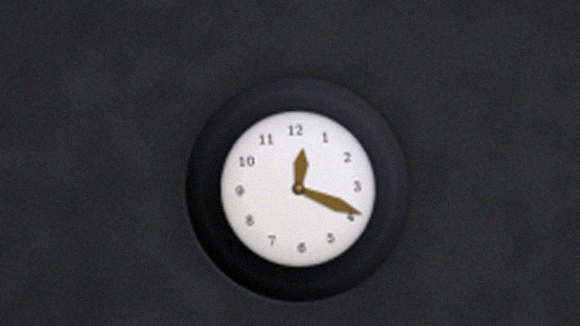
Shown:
12 h 19 min
